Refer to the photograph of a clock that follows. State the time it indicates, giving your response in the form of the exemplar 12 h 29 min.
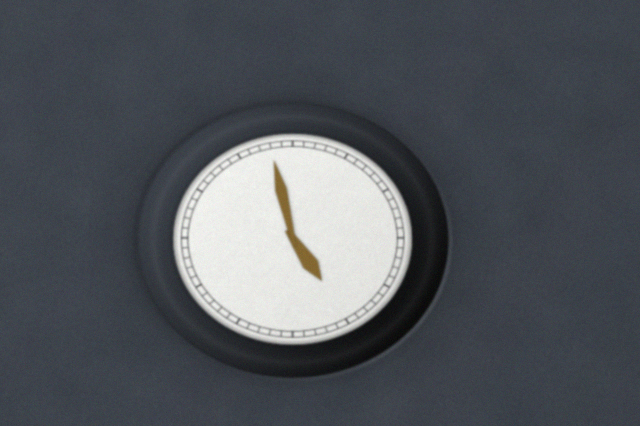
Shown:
4 h 58 min
